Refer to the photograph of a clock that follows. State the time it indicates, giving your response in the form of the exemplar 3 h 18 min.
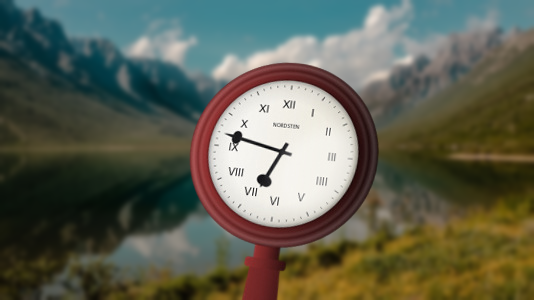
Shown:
6 h 47 min
